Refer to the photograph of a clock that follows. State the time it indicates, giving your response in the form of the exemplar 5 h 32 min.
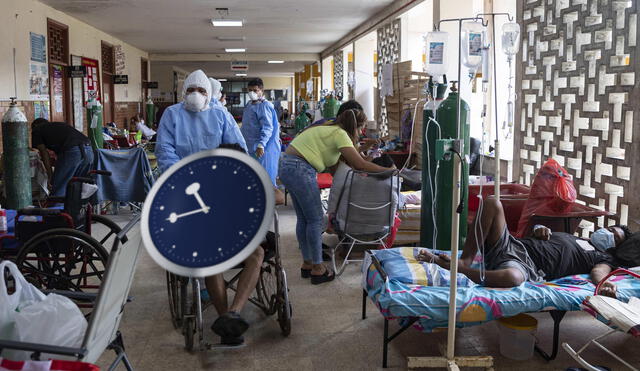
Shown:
10 h 42 min
